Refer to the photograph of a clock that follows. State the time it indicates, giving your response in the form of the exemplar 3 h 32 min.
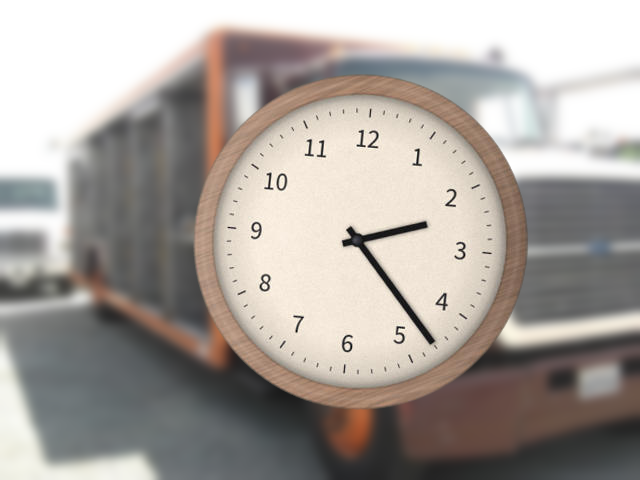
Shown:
2 h 23 min
